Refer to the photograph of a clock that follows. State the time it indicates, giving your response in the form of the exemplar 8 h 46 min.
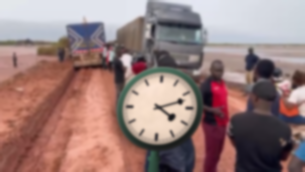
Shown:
4 h 12 min
